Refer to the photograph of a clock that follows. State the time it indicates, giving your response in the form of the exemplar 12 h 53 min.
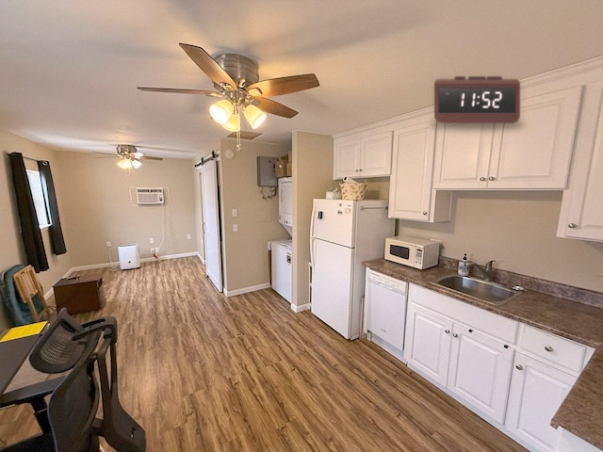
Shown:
11 h 52 min
